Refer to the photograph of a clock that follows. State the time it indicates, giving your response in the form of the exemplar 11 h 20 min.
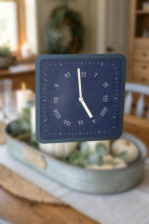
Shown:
4 h 59 min
